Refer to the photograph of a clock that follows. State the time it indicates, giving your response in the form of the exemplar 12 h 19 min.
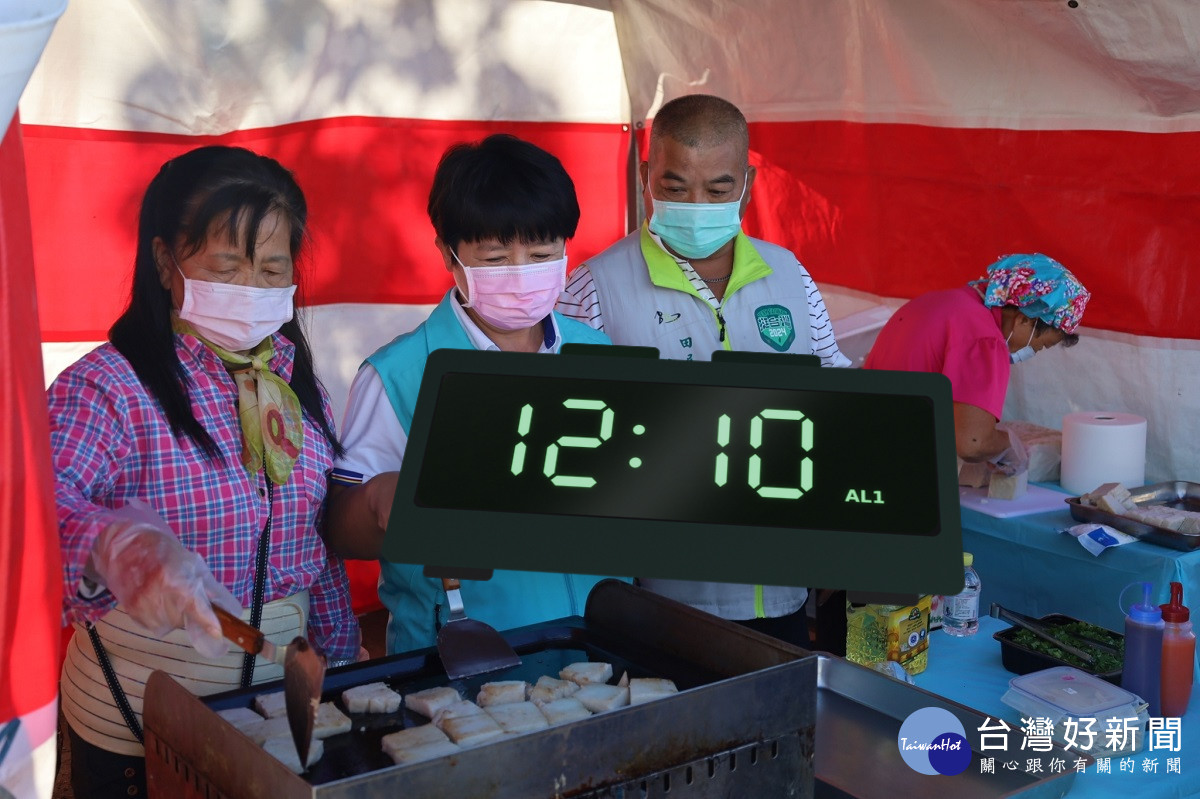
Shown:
12 h 10 min
